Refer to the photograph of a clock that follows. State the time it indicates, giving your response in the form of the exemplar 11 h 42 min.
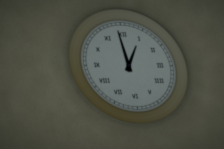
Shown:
12 h 59 min
